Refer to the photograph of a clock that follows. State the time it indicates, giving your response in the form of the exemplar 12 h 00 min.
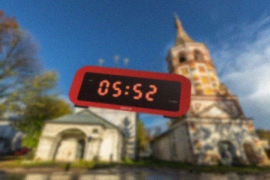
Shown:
5 h 52 min
